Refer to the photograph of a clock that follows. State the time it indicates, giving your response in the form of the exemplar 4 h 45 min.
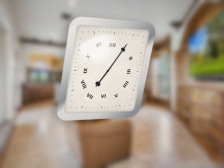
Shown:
7 h 05 min
